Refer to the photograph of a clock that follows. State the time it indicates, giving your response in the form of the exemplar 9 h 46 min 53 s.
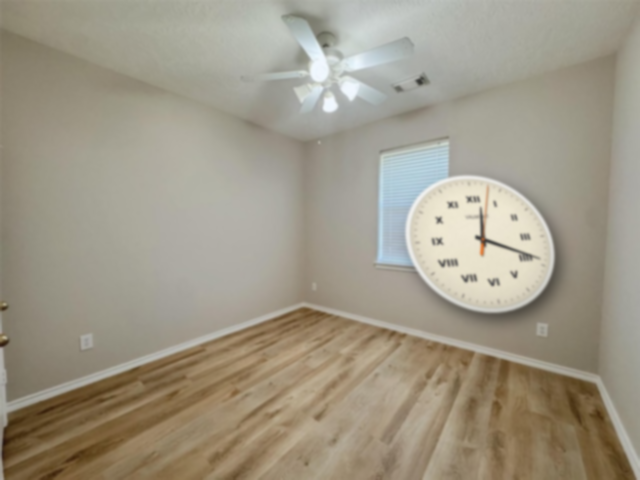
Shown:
12 h 19 min 03 s
